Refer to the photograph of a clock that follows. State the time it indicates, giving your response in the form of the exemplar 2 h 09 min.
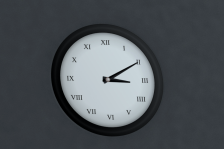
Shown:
3 h 10 min
